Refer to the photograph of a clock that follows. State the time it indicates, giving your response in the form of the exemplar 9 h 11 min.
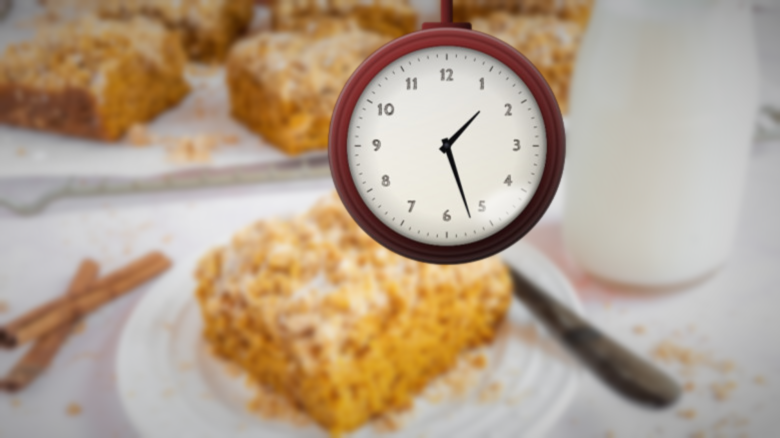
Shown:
1 h 27 min
